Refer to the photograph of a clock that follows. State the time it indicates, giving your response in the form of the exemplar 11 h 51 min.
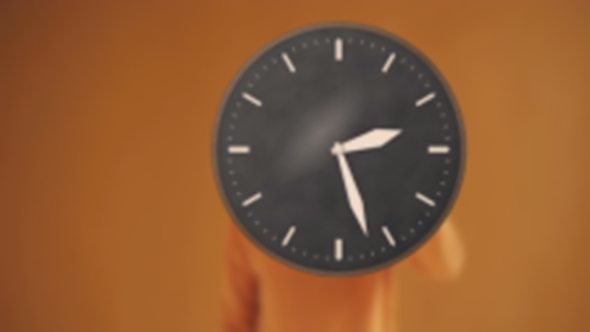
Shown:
2 h 27 min
